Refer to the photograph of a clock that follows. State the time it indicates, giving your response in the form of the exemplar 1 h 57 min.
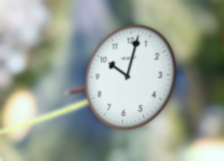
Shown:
10 h 02 min
